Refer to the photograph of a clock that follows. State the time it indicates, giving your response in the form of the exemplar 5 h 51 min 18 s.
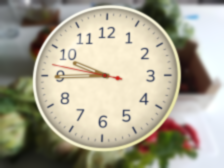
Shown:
9 h 44 min 47 s
